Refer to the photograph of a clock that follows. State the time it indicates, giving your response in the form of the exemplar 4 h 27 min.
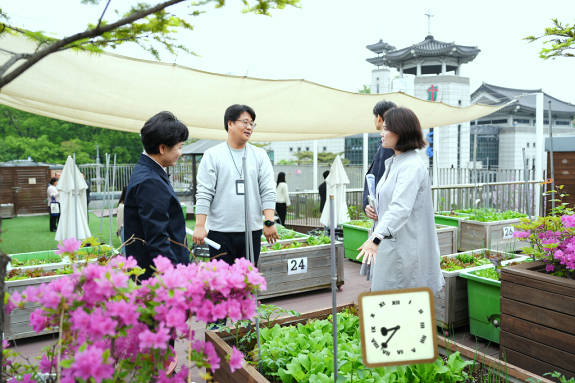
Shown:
8 h 37 min
